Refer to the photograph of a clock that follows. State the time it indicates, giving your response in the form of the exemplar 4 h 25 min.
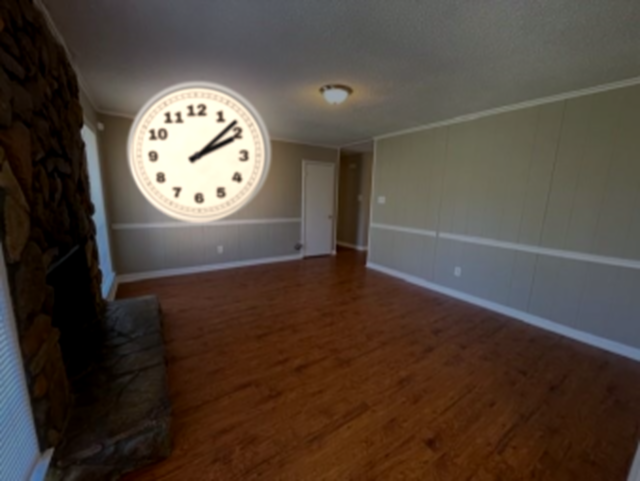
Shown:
2 h 08 min
